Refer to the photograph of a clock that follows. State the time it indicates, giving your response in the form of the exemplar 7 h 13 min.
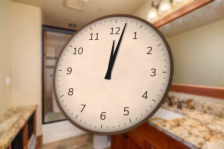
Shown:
12 h 02 min
